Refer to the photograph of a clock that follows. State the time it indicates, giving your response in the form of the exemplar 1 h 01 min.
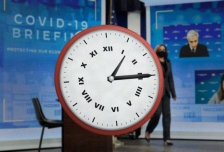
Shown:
1 h 15 min
